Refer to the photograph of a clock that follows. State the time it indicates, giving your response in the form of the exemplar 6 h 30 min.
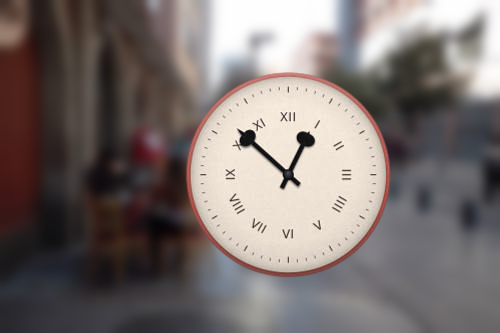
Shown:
12 h 52 min
